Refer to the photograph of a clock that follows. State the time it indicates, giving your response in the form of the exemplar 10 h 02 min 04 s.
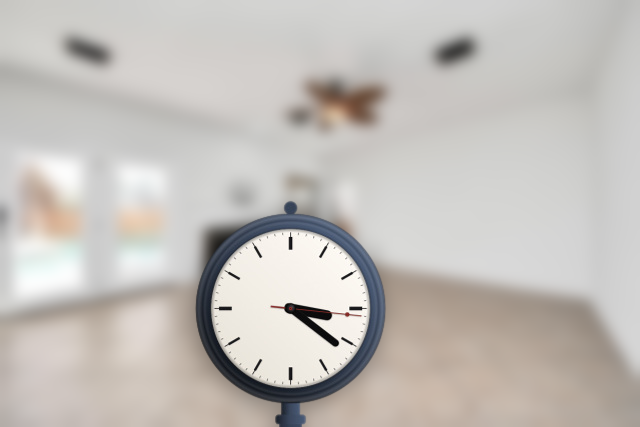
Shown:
3 h 21 min 16 s
